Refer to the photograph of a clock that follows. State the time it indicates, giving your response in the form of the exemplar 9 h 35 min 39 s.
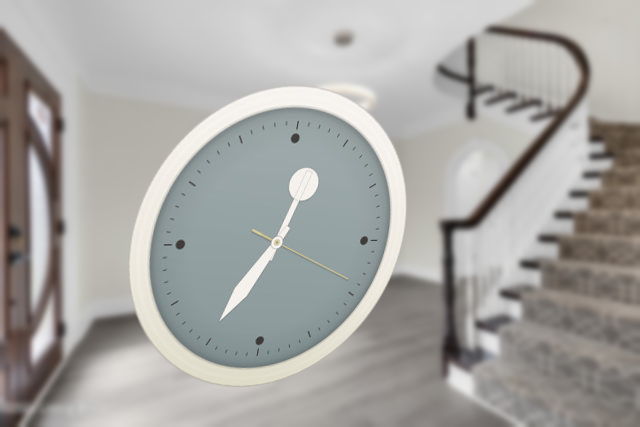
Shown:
12 h 35 min 19 s
